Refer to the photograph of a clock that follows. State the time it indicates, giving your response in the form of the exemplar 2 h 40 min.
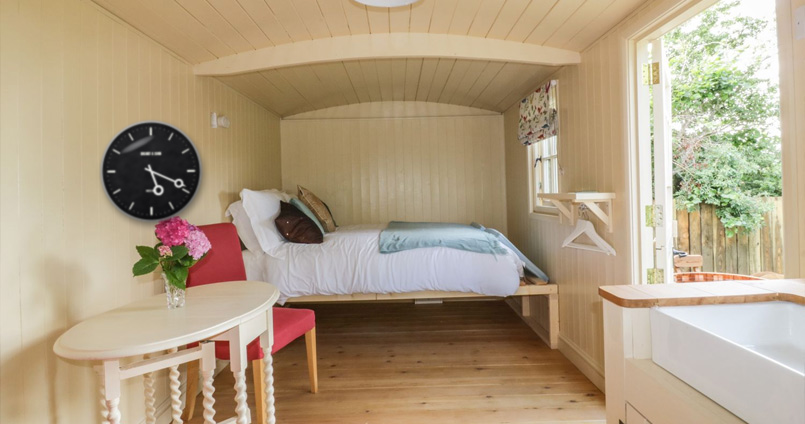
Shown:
5 h 19 min
